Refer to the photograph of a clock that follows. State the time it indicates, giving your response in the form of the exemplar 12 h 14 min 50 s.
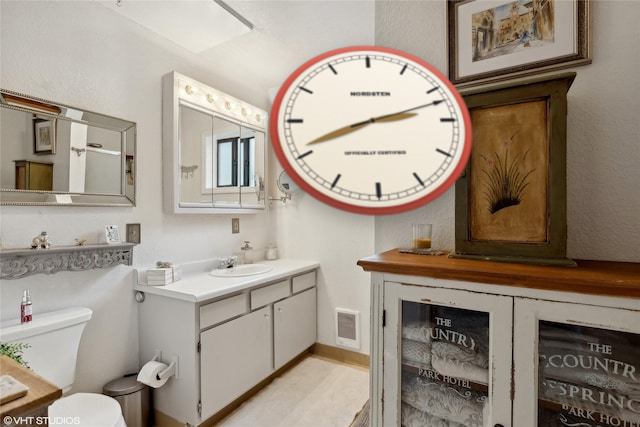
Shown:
2 h 41 min 12 s
